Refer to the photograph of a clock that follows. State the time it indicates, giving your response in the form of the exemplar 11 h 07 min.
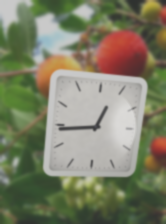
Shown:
12 h 44 min
